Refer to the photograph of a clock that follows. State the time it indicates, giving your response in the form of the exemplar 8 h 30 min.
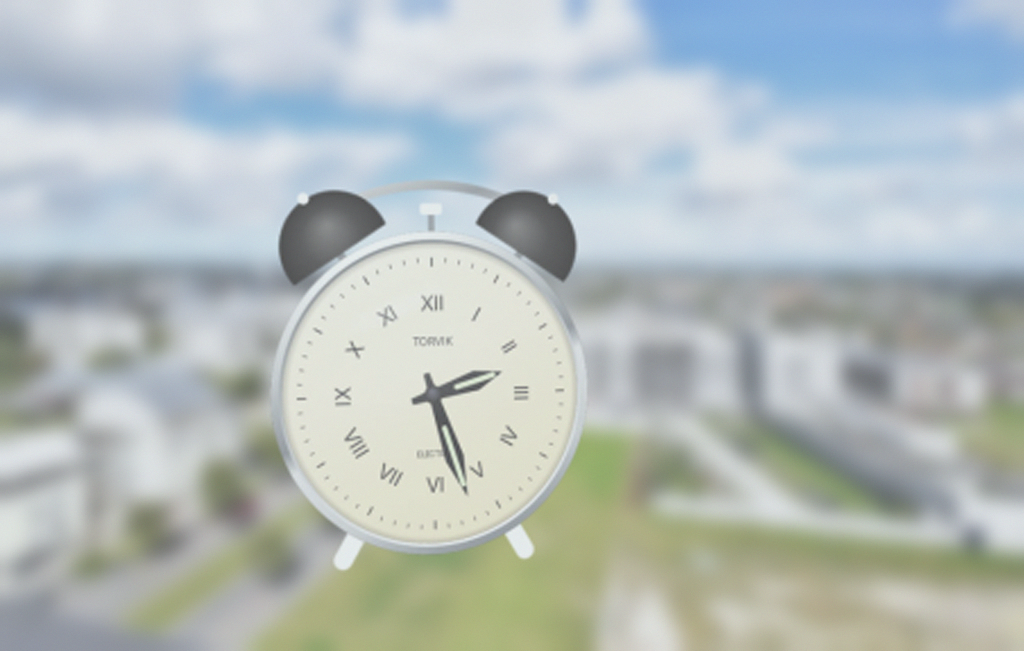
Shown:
2 h 27 min
